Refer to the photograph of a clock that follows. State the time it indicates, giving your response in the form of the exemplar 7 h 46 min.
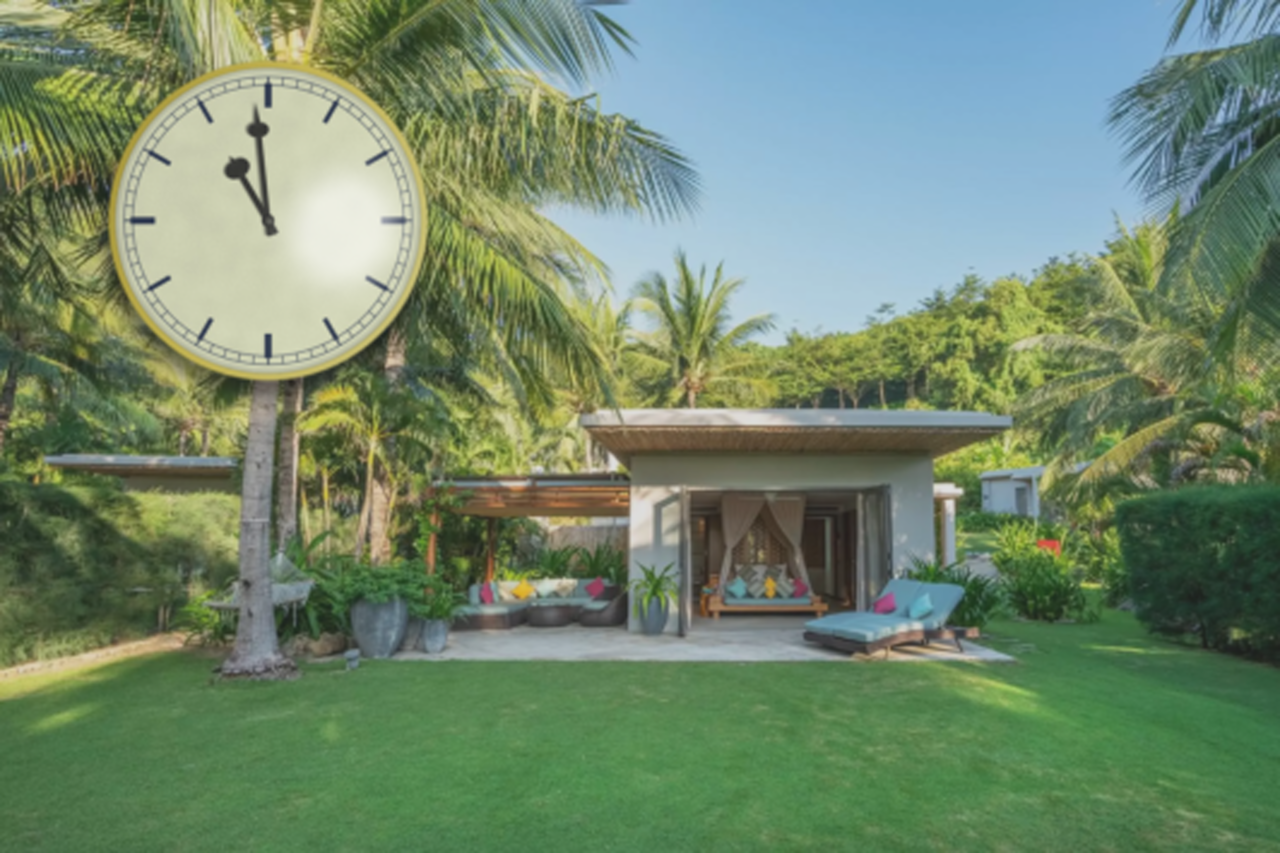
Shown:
10 h 59 min
